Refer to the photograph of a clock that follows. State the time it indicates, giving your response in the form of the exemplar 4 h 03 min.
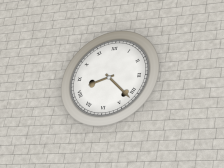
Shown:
8 h 22 min
